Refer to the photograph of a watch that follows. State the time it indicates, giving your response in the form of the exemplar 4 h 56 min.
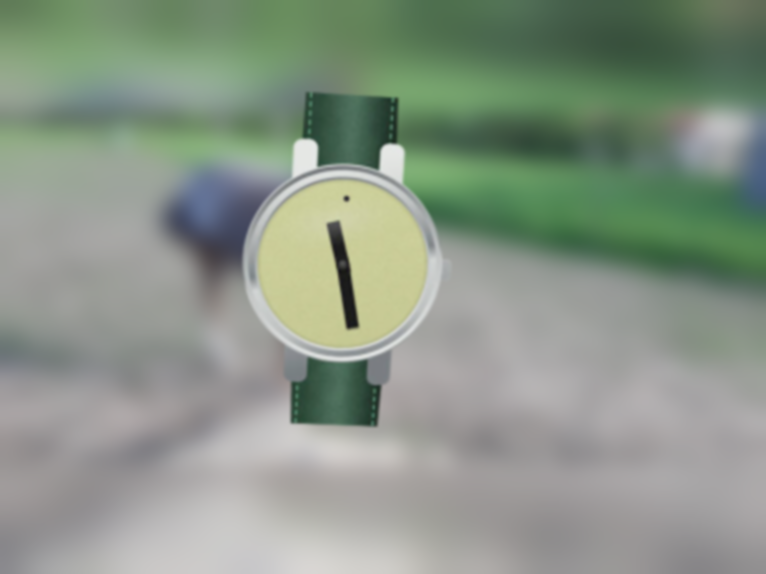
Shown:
11 h 28 min
